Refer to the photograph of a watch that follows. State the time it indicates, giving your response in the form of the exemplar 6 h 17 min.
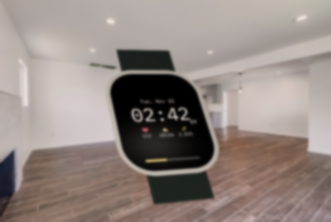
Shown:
2 h 42 min
